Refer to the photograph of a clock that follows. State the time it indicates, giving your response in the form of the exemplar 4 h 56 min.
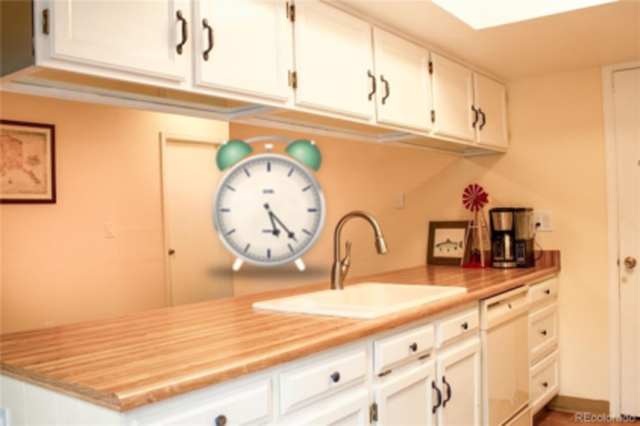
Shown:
5 h 23 min
